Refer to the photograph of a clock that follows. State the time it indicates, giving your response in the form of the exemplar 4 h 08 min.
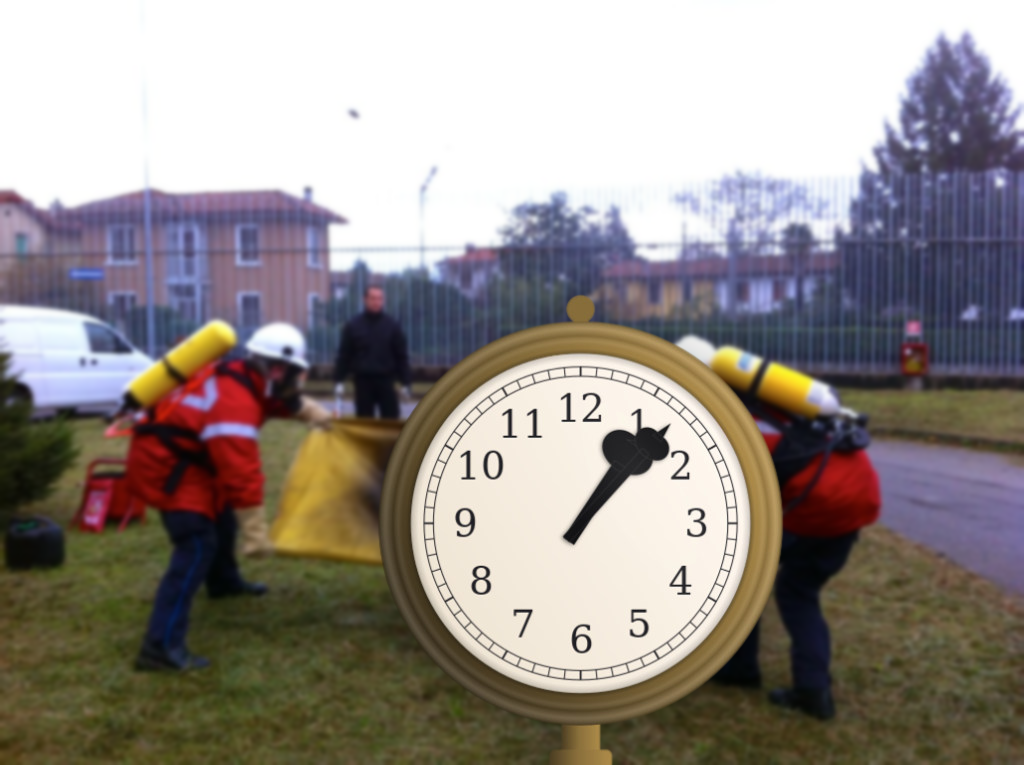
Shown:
1 h 07 min
